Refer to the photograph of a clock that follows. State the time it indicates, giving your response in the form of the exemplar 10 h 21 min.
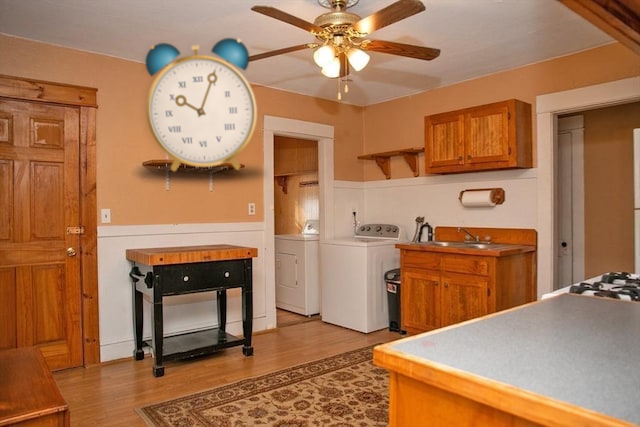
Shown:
10 h 04 min
